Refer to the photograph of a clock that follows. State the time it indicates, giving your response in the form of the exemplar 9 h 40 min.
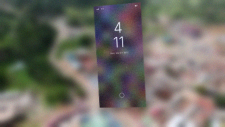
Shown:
4 h 11 min
